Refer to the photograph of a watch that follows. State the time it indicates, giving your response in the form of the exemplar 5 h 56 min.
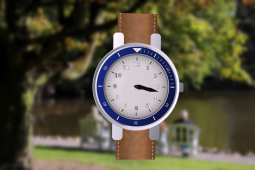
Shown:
3 h 17 min
